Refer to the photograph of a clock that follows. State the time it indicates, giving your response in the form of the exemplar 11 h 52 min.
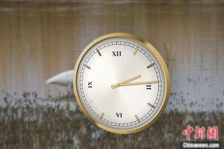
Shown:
2 h 14 min
